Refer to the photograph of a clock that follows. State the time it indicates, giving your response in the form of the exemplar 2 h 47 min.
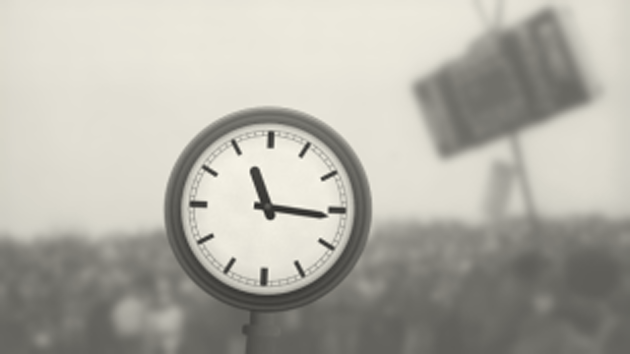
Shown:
11 h 16 min
